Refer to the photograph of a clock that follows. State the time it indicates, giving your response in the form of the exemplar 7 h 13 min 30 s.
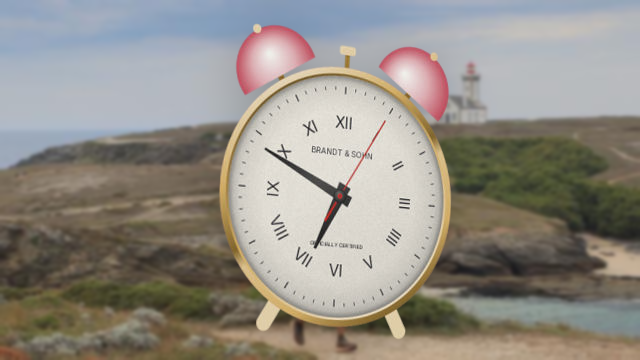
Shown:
6 h 49 min 05 s
